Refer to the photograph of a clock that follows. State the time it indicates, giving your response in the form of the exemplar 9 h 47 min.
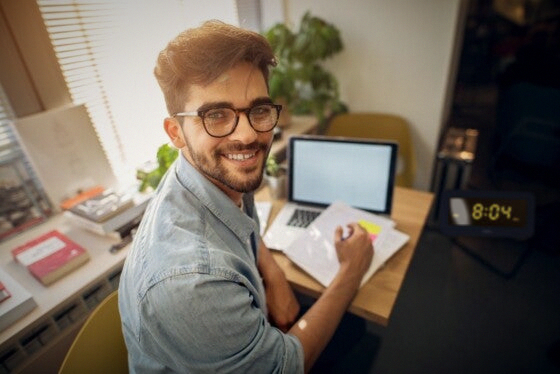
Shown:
8 h 04 min
